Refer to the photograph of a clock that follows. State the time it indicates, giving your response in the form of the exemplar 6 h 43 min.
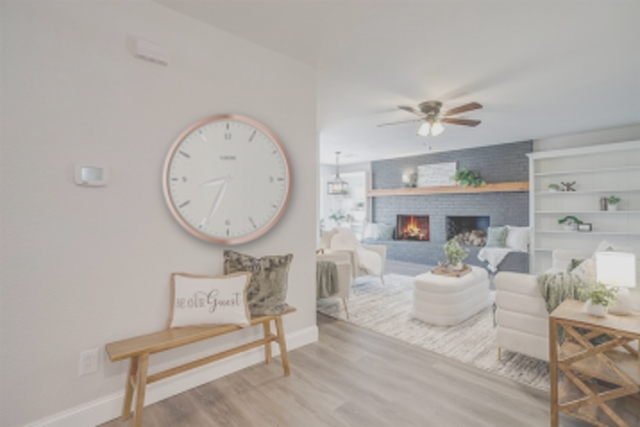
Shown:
8 h 34 min
